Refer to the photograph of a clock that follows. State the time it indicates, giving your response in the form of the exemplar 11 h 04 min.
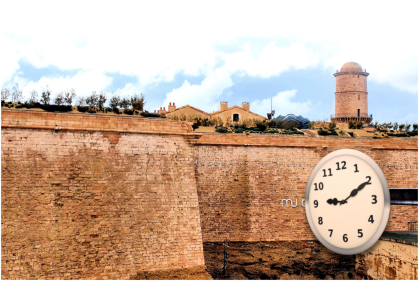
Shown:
9 h 10 min
